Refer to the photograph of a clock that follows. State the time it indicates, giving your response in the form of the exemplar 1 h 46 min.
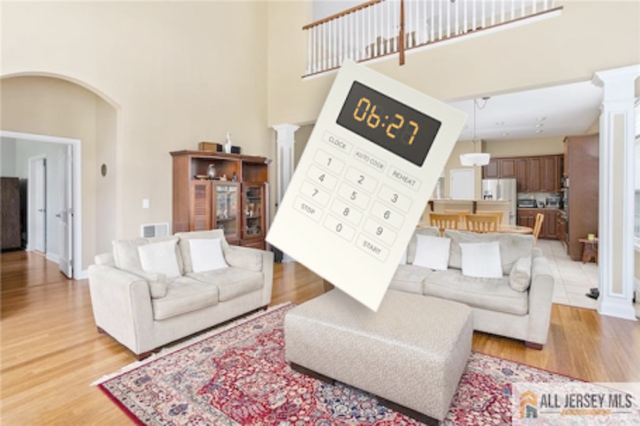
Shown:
6 h 27 min
